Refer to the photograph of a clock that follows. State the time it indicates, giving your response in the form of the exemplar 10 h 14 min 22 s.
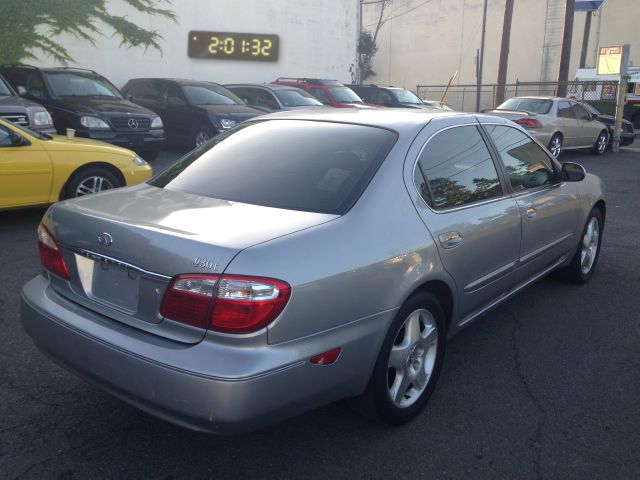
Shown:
2 h 01 min 32 s
